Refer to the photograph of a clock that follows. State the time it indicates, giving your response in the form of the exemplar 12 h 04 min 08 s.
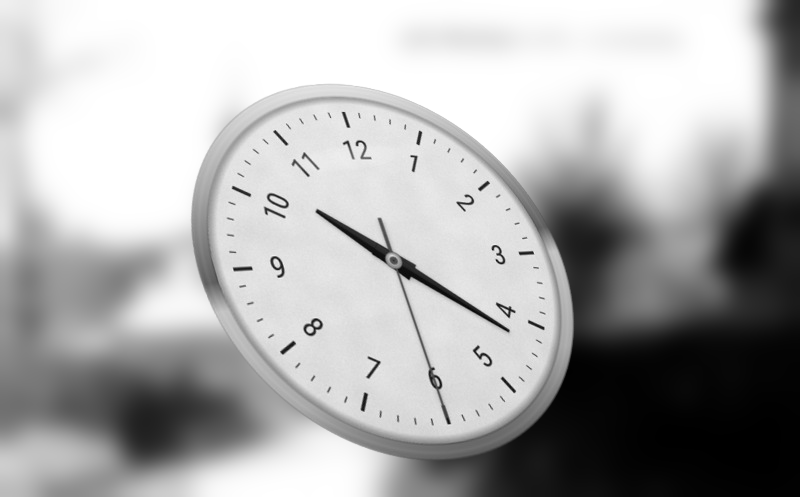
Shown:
10 h 21 min 30 s
